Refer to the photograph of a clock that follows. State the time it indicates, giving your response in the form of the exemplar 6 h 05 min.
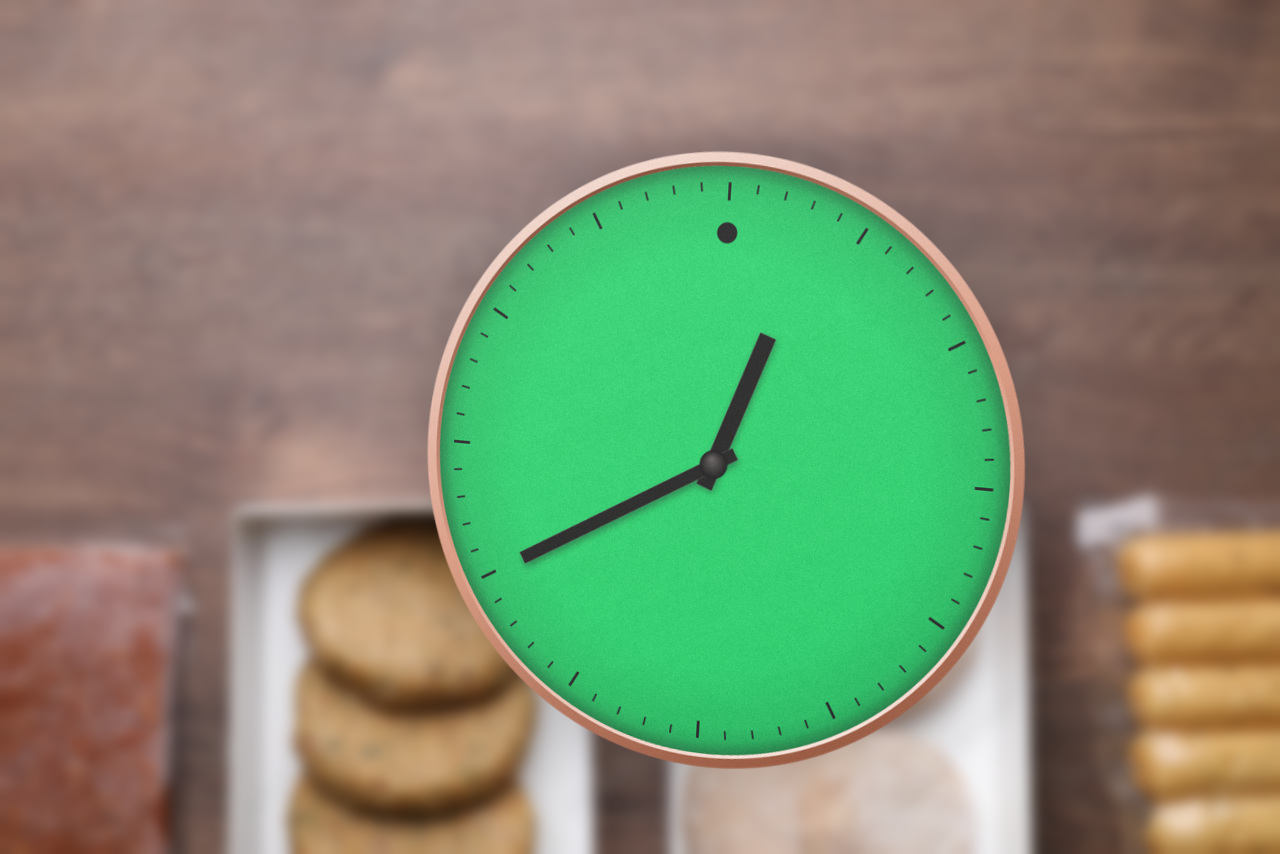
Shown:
12 h 40 min
